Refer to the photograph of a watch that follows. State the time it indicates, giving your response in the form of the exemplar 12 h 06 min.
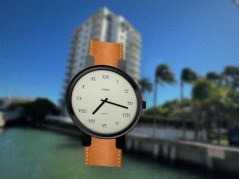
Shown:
7 h 17 min
